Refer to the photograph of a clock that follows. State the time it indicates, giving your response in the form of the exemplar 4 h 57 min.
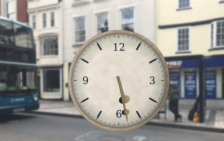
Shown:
5 h 28 min
